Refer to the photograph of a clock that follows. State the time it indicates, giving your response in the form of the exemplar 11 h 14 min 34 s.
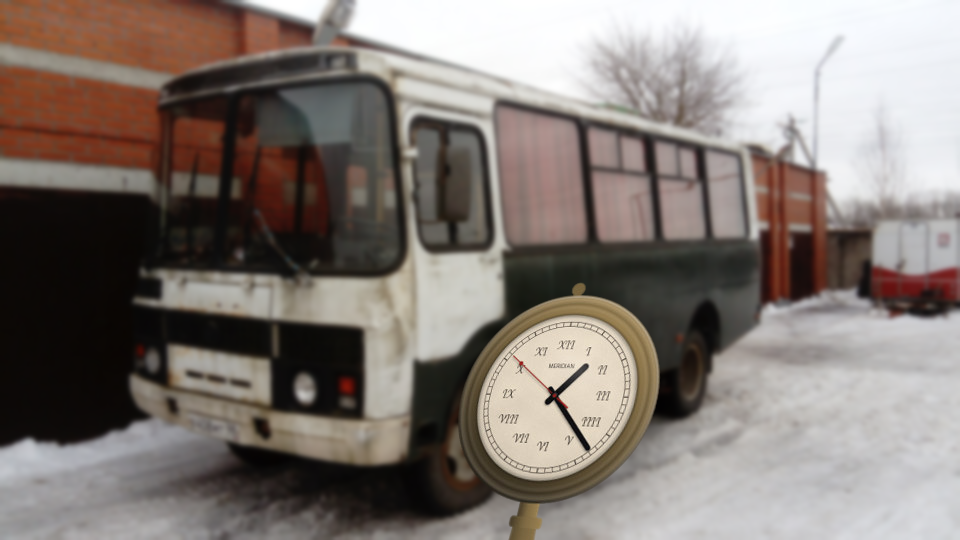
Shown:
1 h 22 min 51 s
